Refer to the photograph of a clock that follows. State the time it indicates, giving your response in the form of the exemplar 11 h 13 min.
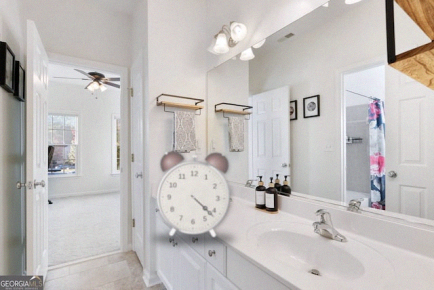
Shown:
4 h 22 min
